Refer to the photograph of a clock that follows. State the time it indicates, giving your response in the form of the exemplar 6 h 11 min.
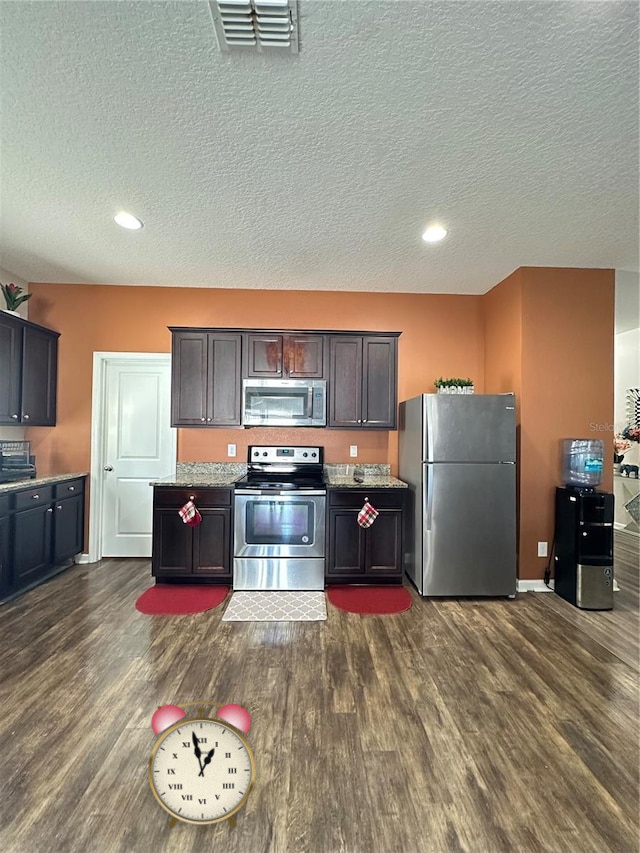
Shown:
12 h 58 min
